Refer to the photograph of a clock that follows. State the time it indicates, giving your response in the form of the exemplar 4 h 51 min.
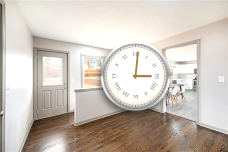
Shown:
3 h 01 min
